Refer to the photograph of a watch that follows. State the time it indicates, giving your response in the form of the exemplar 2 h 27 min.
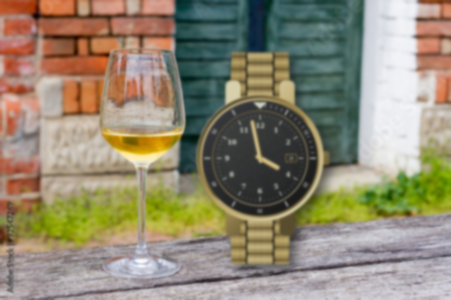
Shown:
3 h 58 min
